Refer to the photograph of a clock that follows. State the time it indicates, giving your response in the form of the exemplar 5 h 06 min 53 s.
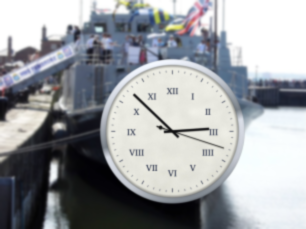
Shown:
2 h 52 min 18 s
